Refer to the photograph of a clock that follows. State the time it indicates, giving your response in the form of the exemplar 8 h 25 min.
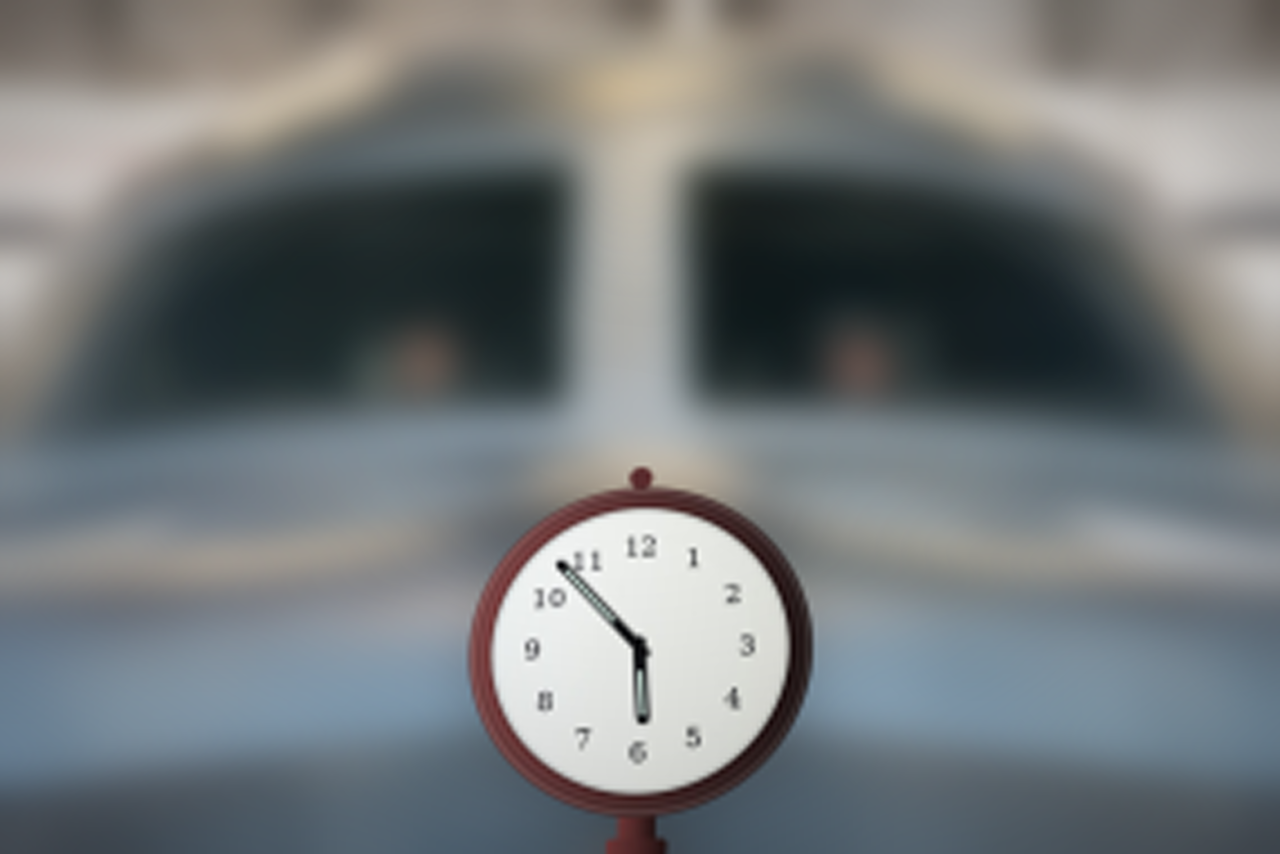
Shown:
5 h 53 min
